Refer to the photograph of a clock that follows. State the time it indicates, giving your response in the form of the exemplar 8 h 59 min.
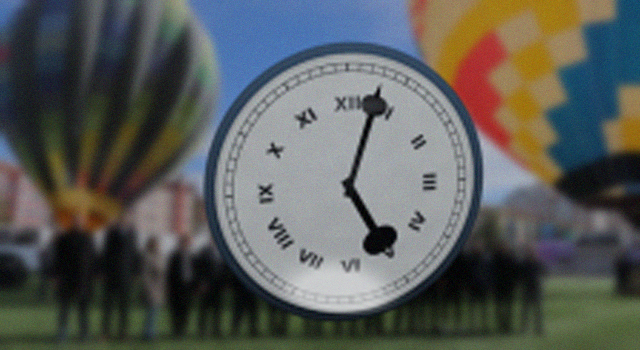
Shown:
5 h 03 min
